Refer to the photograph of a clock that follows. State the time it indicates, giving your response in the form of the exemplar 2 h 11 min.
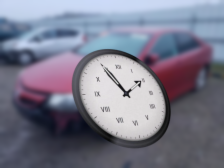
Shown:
1 h 55 min
